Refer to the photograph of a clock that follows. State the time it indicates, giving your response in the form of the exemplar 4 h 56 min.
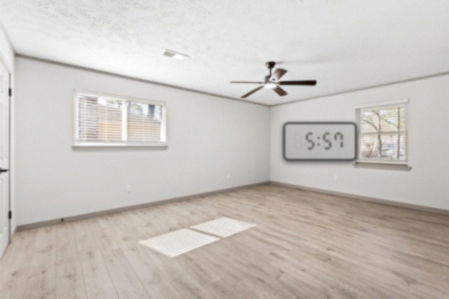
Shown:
5 h 57 min
